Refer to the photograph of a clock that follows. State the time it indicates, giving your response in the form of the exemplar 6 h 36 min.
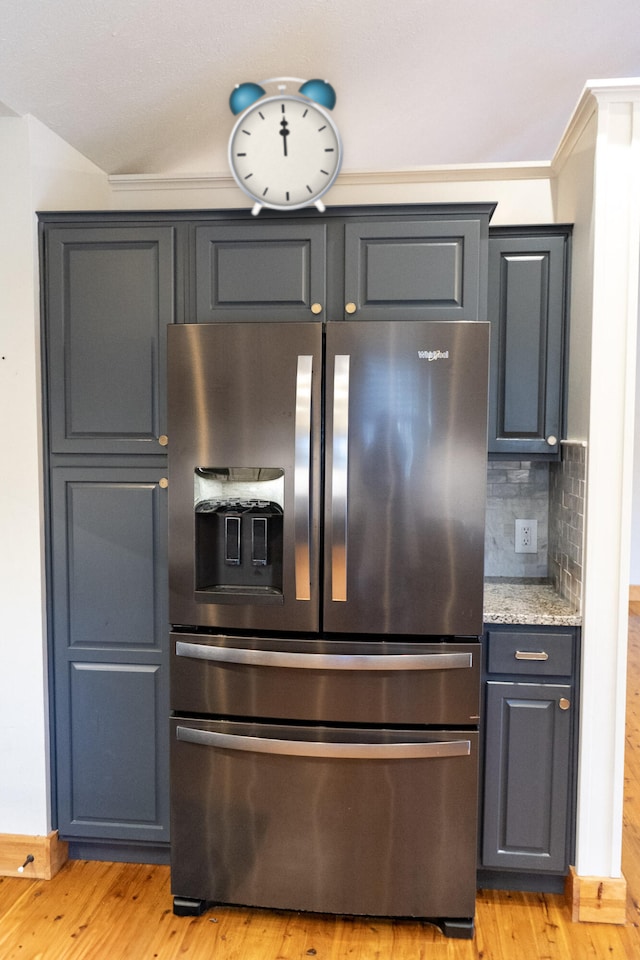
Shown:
12 h 00 min
